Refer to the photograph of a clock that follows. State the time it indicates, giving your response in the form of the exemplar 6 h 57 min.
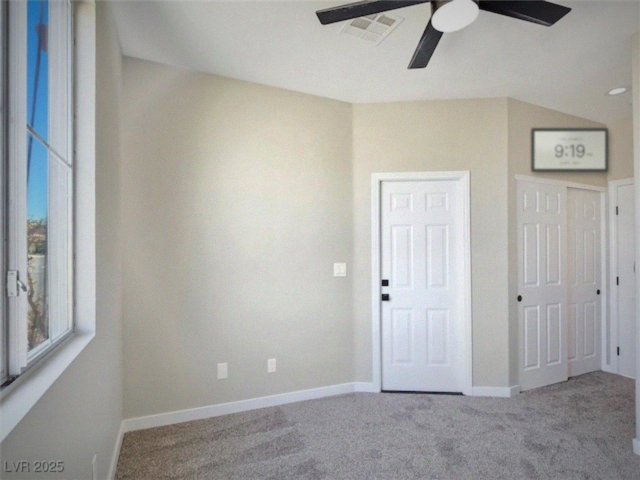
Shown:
9 h 19 min
